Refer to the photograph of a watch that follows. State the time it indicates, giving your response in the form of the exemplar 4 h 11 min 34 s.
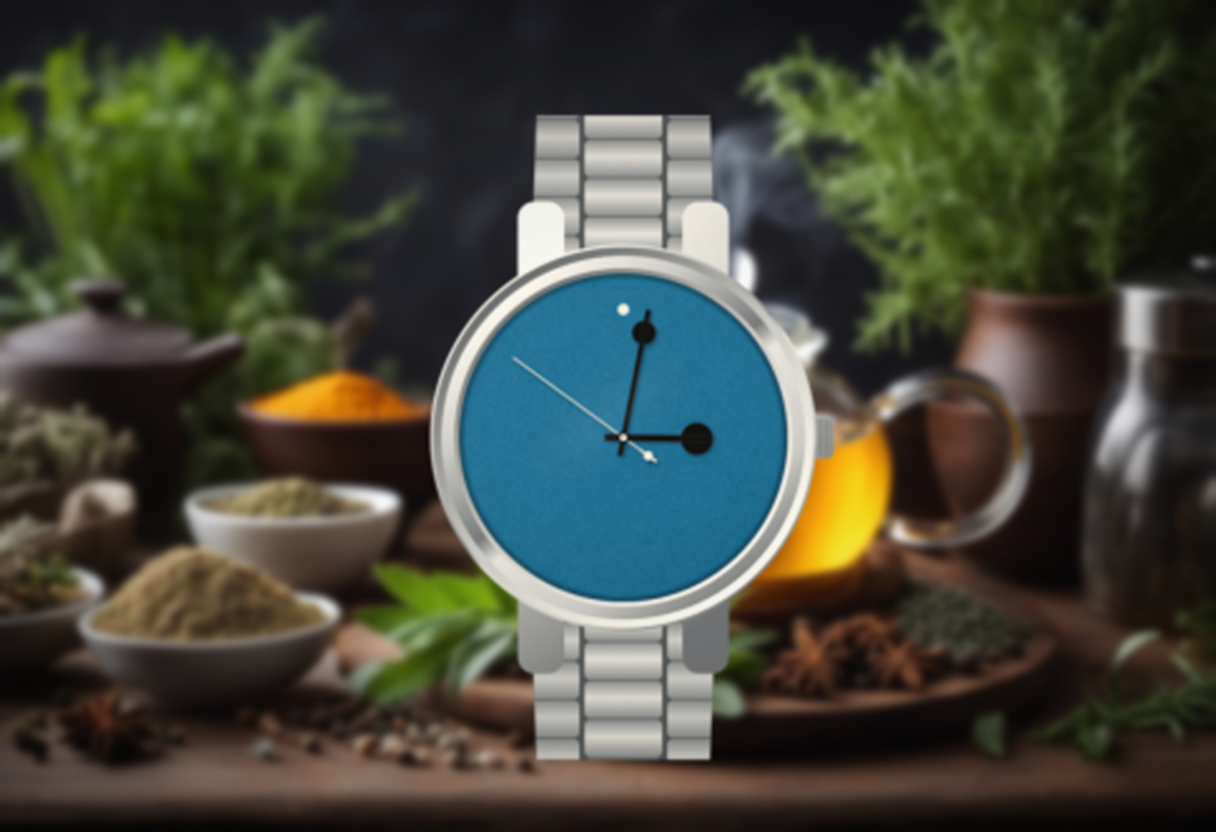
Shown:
3 h 01 min 51 s
